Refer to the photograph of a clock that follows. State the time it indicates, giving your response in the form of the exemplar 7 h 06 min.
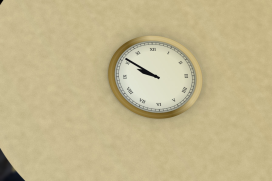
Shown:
9 h 51 min
